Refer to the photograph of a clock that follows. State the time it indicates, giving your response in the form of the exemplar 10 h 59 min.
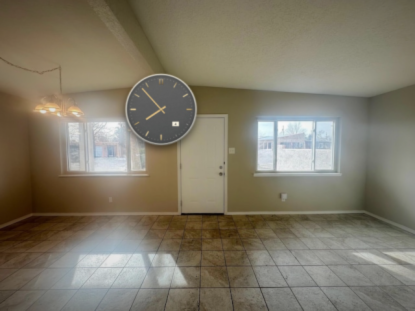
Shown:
7 h 53 min
